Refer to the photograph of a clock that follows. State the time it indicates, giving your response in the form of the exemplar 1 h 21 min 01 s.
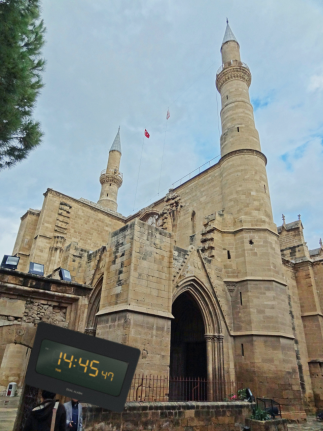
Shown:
14 h 45 min 47 s
